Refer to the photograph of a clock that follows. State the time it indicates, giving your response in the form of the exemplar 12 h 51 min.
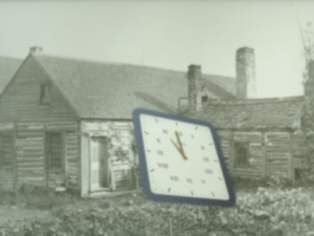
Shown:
10 h 59 min
